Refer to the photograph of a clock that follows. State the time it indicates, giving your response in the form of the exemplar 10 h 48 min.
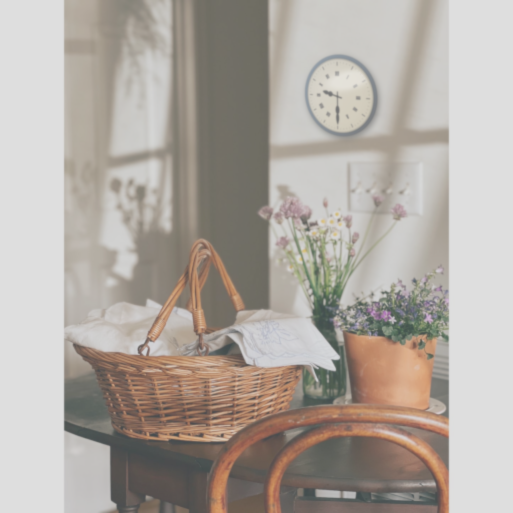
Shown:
9 h 30 min
